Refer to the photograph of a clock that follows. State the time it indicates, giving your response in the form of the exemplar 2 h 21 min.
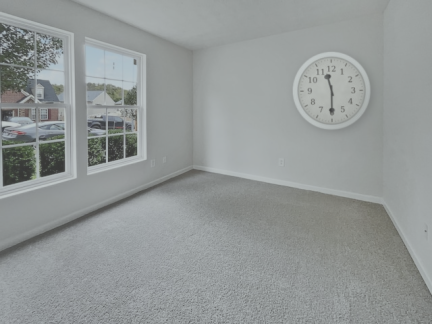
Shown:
11 h 30 min
